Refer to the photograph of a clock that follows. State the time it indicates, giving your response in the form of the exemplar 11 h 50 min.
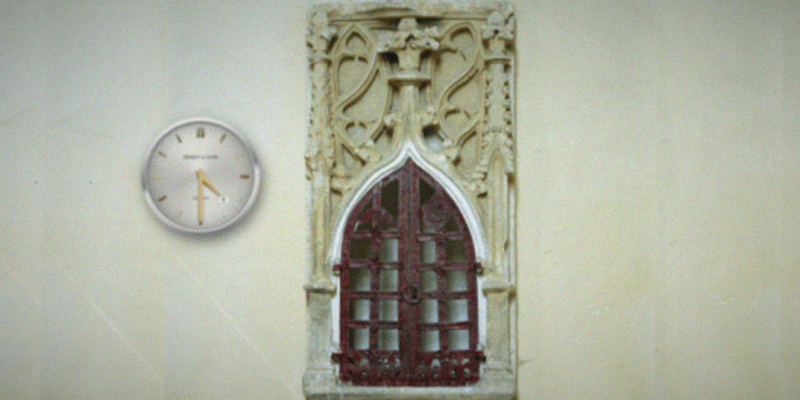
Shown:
4 h 30 min
